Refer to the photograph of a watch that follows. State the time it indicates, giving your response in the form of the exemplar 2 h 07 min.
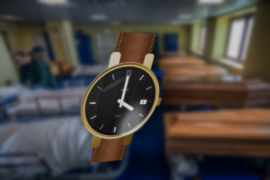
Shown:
4 h 00 min
